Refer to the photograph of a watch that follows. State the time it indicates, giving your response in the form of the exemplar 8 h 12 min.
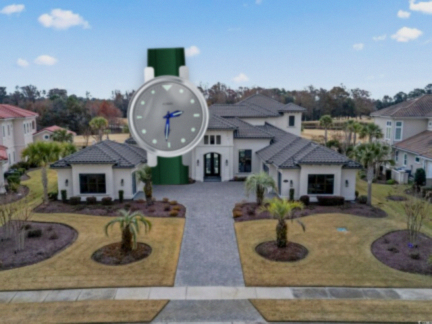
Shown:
2 h 31 min
